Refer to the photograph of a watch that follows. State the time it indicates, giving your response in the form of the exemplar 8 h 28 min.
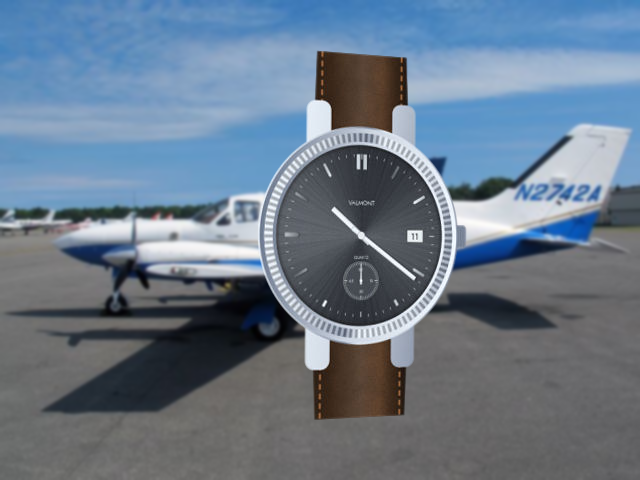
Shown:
10 h 21 min
